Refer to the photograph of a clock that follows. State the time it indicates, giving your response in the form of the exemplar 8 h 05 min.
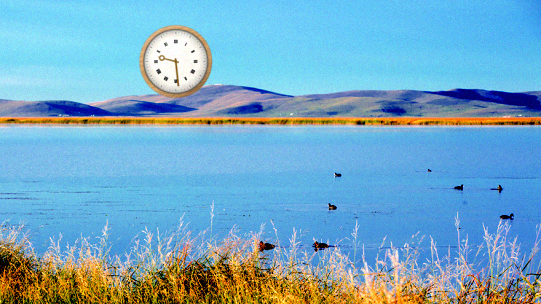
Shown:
9 h 29 min
